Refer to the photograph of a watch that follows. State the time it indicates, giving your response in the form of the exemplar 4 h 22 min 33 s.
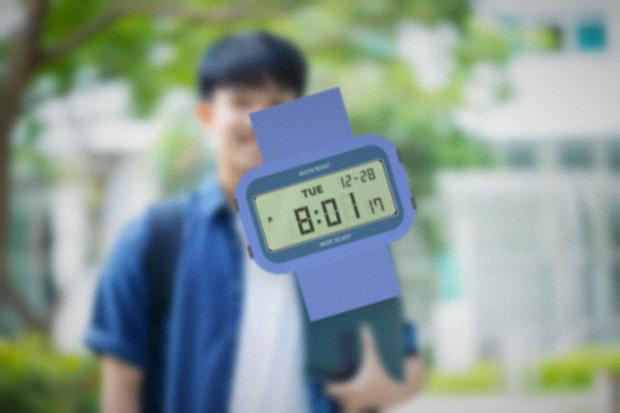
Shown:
8 h 01 min 17 s
